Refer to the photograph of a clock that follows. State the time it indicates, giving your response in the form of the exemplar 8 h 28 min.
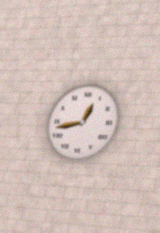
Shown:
12 h 43 min
